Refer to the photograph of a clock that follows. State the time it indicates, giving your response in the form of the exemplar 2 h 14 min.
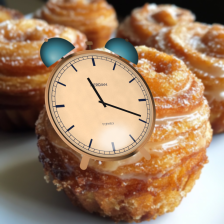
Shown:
11 h 19 min
